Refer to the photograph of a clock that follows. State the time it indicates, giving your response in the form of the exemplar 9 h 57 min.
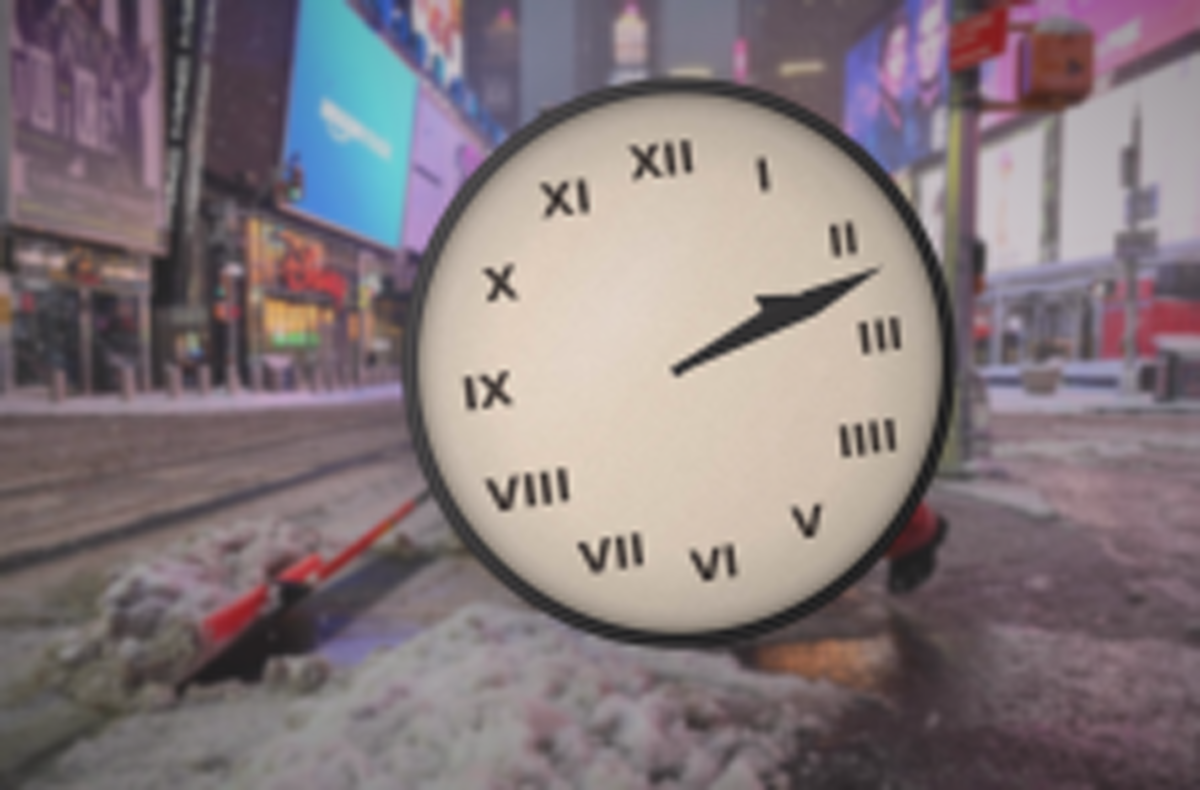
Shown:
2 h 12 min
